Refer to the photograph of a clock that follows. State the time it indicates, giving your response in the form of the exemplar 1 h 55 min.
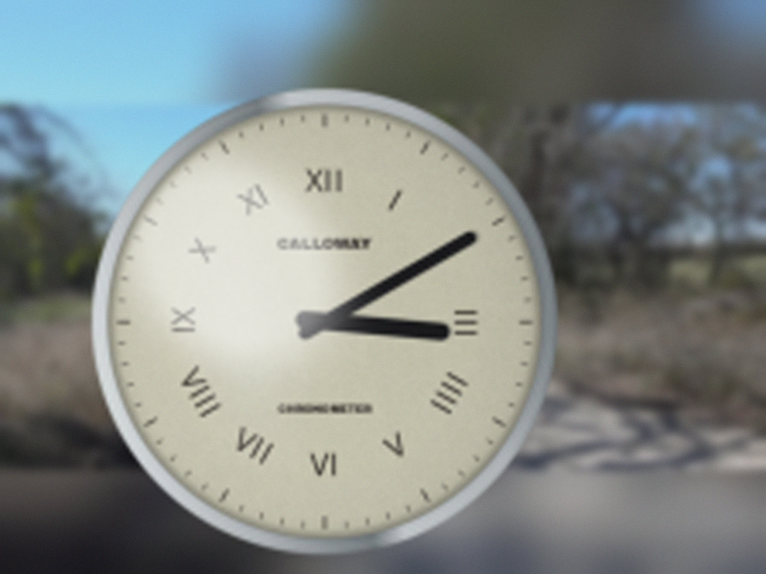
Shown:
3 h 10 min
